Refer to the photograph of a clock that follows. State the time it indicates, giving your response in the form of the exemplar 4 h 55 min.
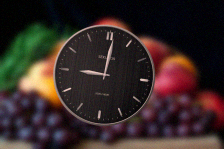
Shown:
9 h 01 min
